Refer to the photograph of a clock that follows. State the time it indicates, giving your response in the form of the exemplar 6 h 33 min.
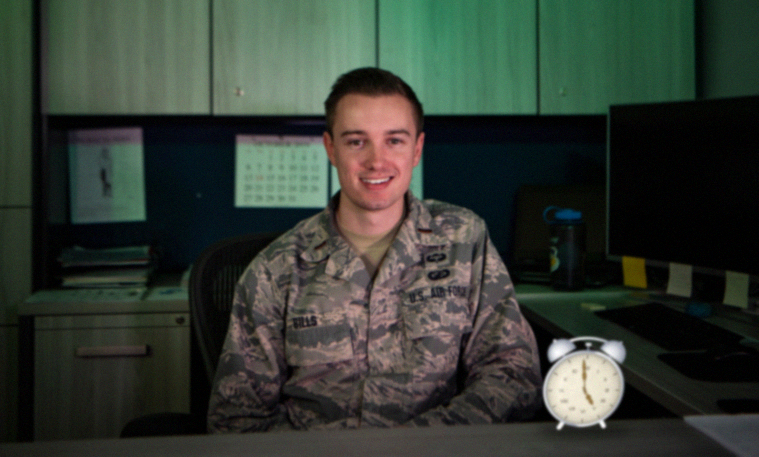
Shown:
4 h 59 min
